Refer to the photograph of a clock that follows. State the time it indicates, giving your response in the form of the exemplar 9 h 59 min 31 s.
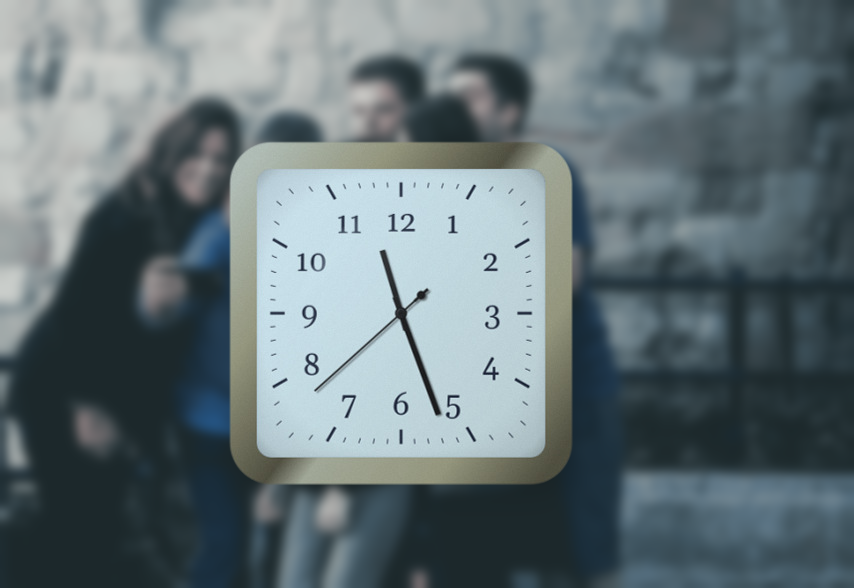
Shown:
11 h 26 min 38 s
